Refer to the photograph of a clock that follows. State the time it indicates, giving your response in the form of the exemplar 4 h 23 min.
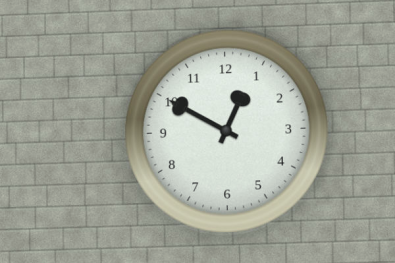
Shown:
12 h 50 min
